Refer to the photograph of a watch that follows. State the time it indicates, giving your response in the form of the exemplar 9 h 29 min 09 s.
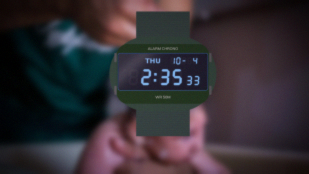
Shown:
2 h 35 min 33 s
